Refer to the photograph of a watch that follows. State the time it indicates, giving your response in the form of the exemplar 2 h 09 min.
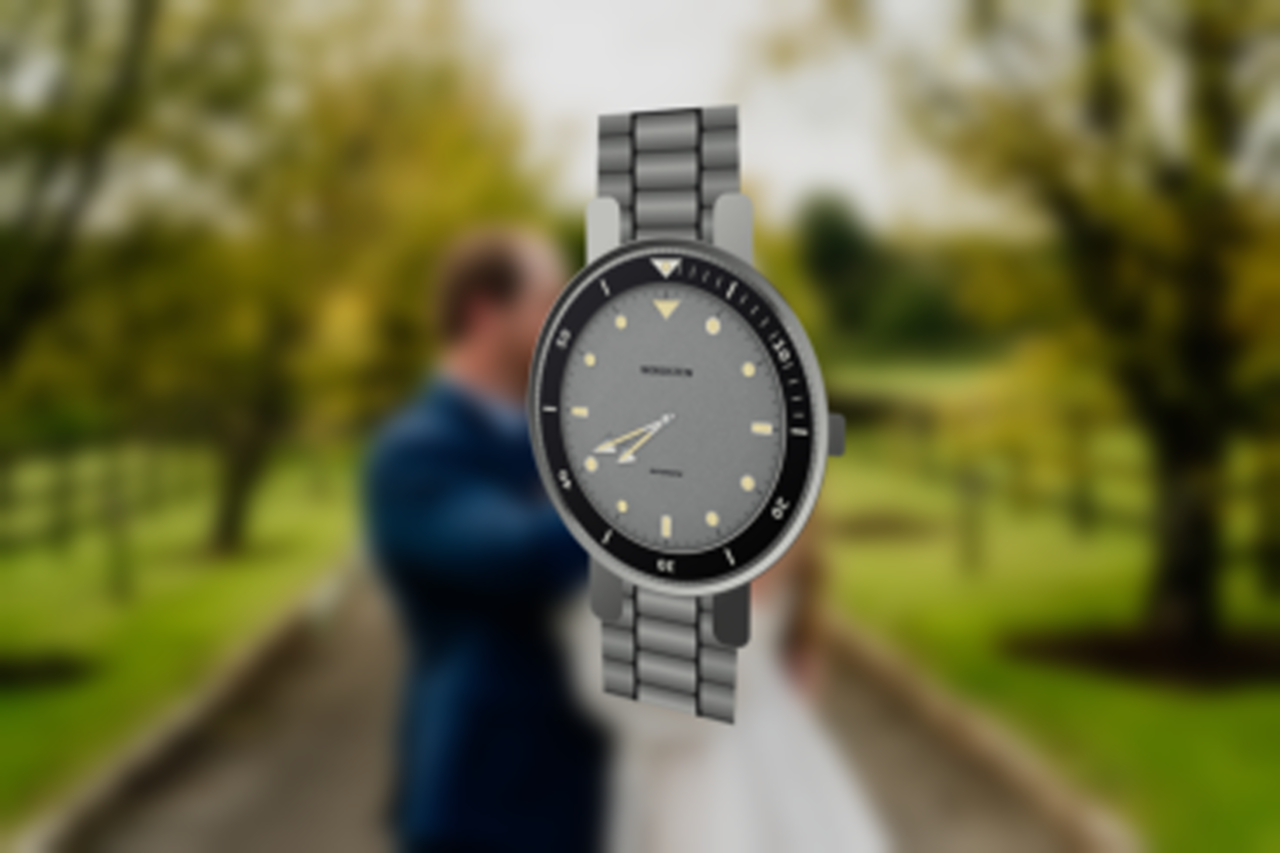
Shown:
7 h 41 min
